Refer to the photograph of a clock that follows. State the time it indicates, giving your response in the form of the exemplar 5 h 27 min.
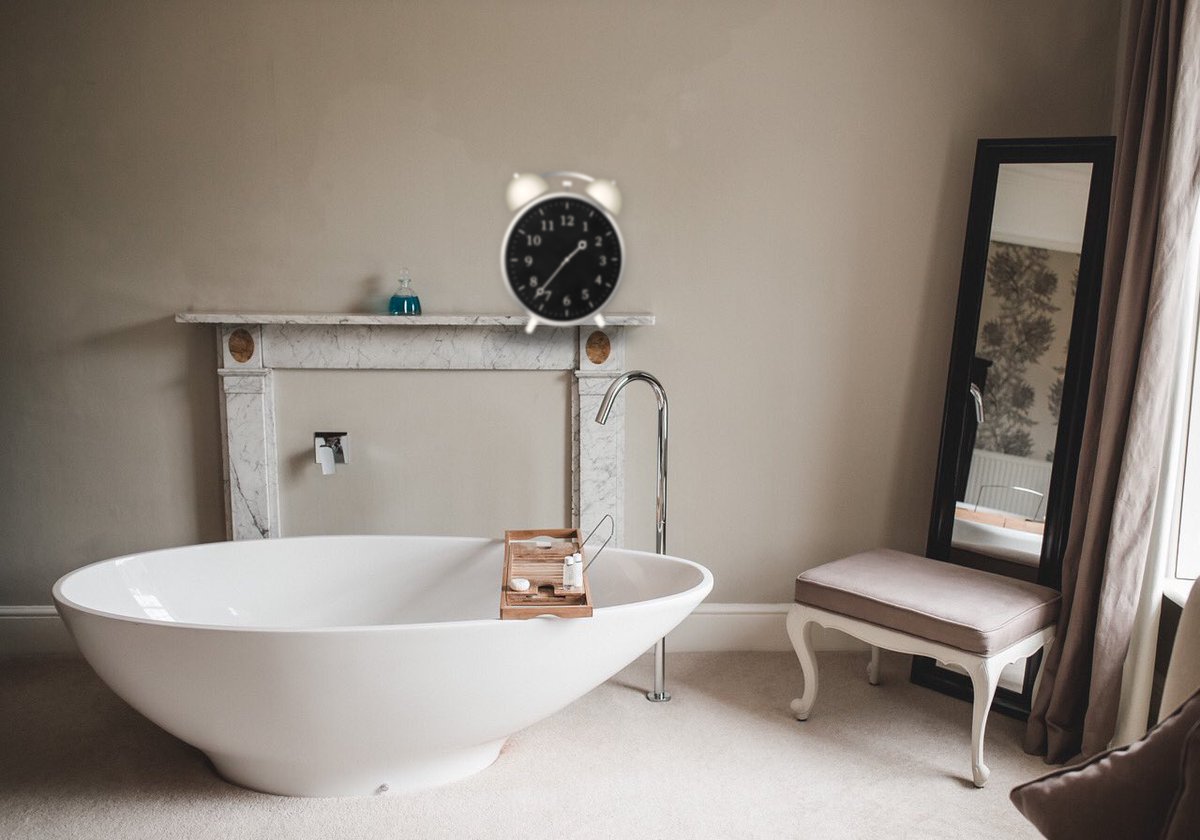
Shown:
1 h 37 min
